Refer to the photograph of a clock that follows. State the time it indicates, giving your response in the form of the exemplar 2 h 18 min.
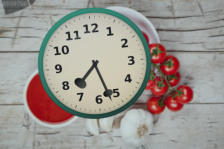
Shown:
7 h 27 min
